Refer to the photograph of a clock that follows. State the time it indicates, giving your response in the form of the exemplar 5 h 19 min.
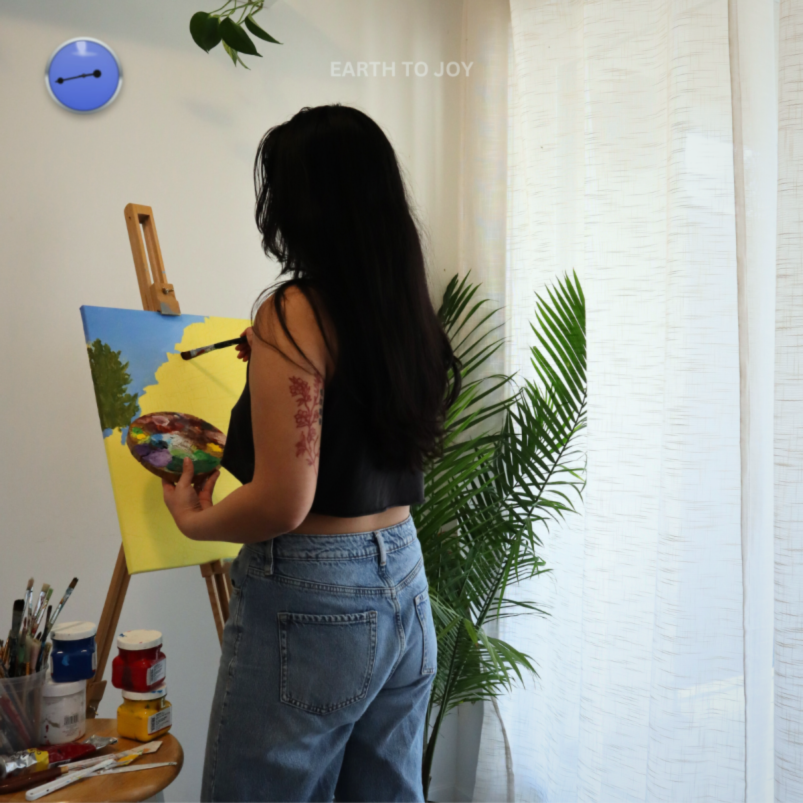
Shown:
2 h 43 min
